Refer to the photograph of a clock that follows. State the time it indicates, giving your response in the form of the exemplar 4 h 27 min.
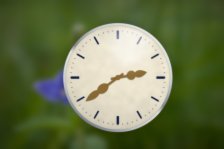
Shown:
2 h 39 min
